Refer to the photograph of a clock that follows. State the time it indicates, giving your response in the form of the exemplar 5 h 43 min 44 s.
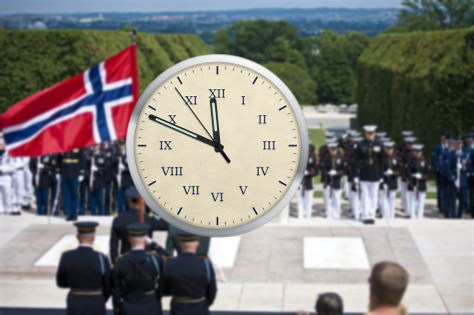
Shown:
11 h 48 min 54 s
